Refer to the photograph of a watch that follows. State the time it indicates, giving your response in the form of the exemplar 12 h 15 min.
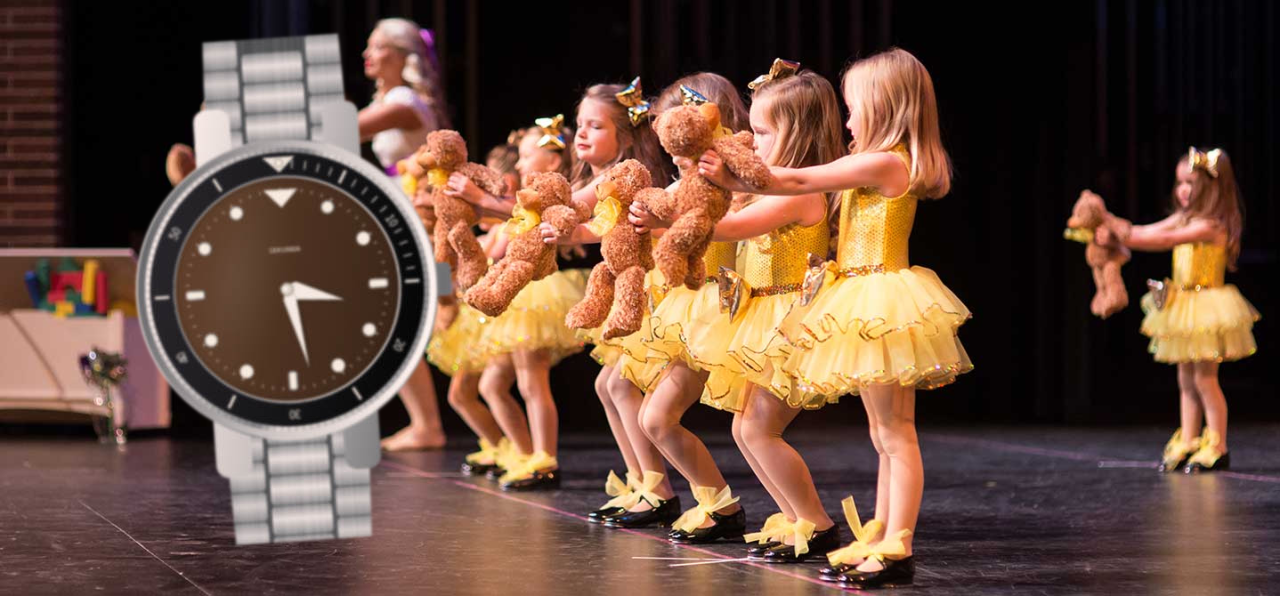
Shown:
3 h 28 min
